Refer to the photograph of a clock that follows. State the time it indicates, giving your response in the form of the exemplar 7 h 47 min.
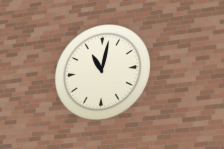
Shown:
11 h 02 min
